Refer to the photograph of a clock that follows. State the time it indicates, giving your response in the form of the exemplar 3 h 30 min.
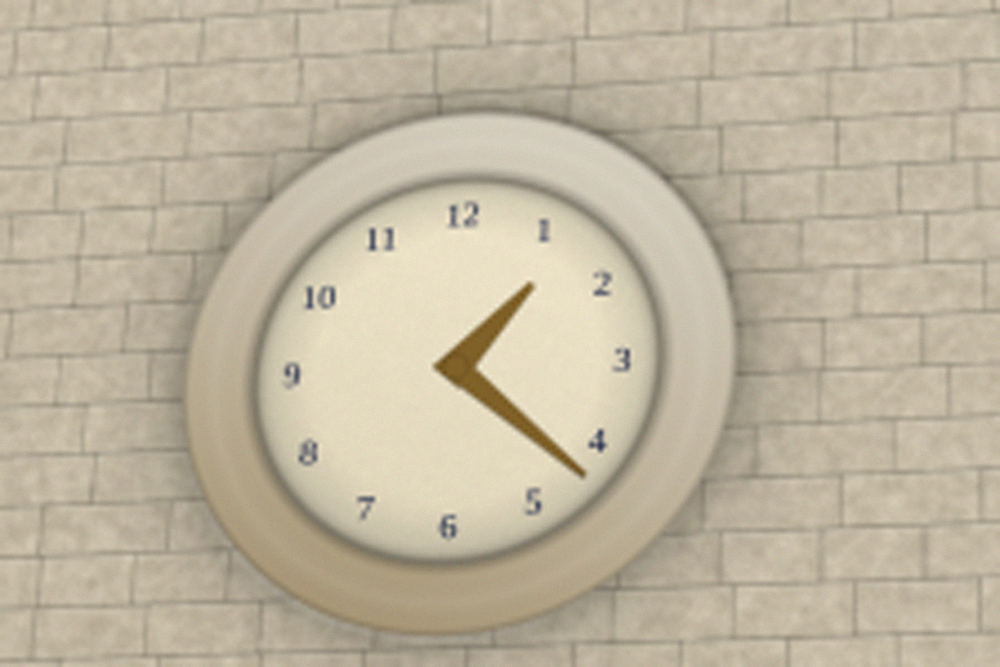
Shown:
1 h 22 min
